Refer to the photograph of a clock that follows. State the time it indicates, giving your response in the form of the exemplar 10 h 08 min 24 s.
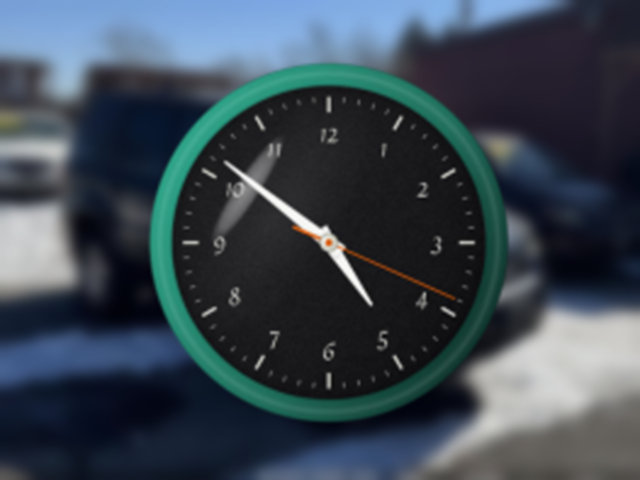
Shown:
4 h 51 min 19 s
